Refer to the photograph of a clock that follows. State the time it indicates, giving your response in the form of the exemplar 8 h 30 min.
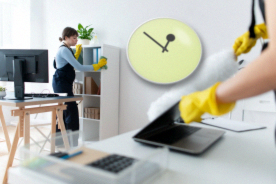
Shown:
12 h 52 min
